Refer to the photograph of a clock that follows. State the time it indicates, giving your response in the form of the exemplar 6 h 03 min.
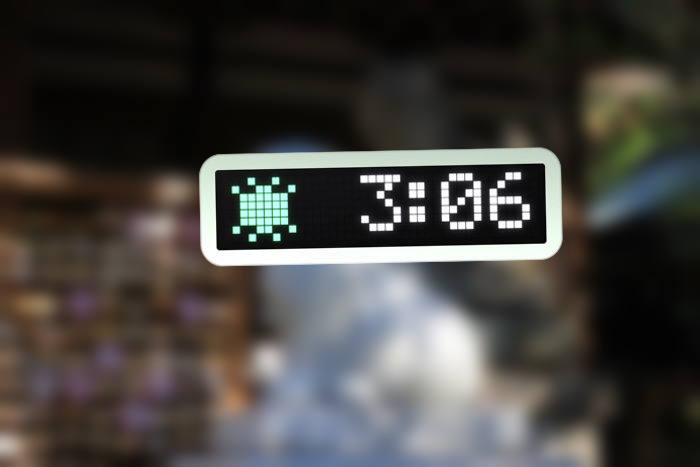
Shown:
3 h 06 min
